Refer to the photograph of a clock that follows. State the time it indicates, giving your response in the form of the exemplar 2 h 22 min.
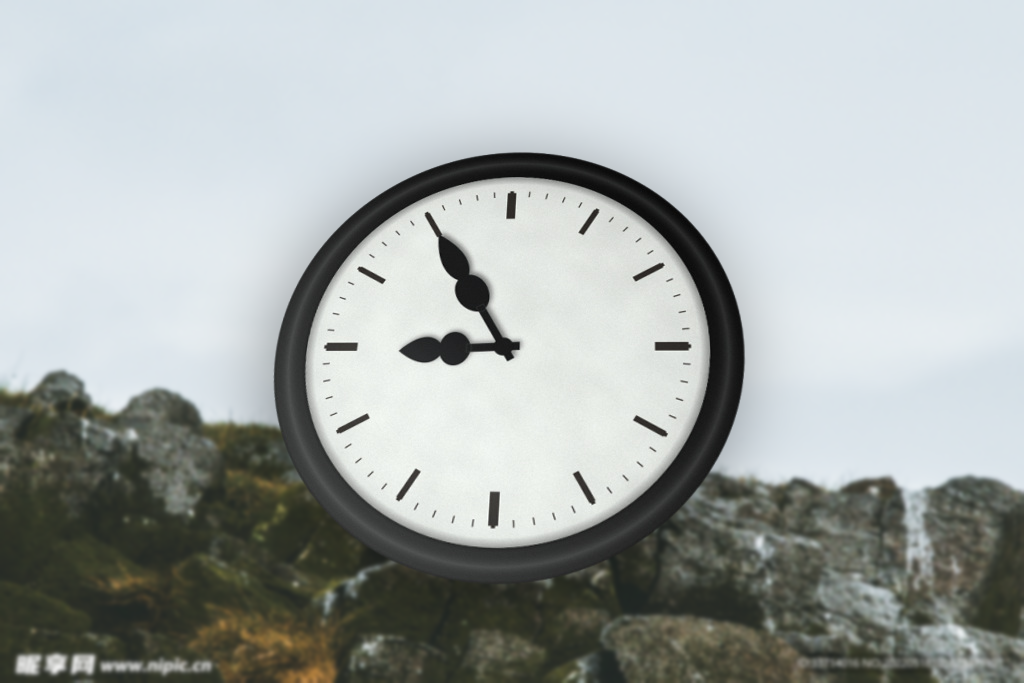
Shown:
8 h 55 min
